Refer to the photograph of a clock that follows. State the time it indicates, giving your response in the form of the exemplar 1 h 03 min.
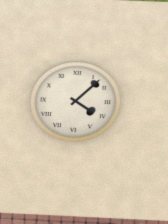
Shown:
4 h 07 min
